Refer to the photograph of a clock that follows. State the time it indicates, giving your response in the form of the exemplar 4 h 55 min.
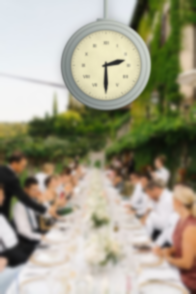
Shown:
2 h 30 min
